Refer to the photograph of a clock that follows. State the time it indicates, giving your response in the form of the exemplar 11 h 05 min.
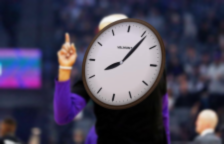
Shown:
8 h 06 min
